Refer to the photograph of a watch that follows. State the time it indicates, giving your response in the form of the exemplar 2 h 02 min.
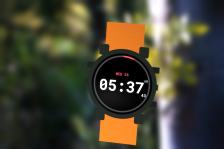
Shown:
5 h 37 min
